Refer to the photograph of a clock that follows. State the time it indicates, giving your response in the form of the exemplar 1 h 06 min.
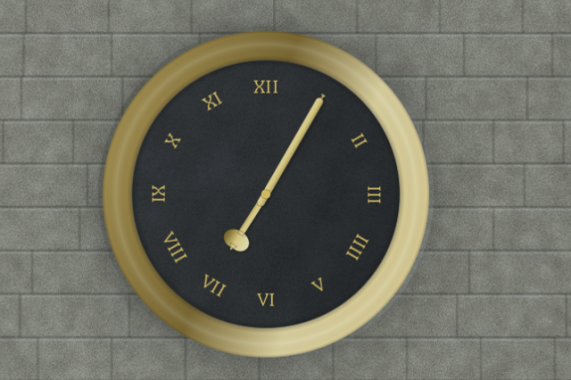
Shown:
7 h 05 min
